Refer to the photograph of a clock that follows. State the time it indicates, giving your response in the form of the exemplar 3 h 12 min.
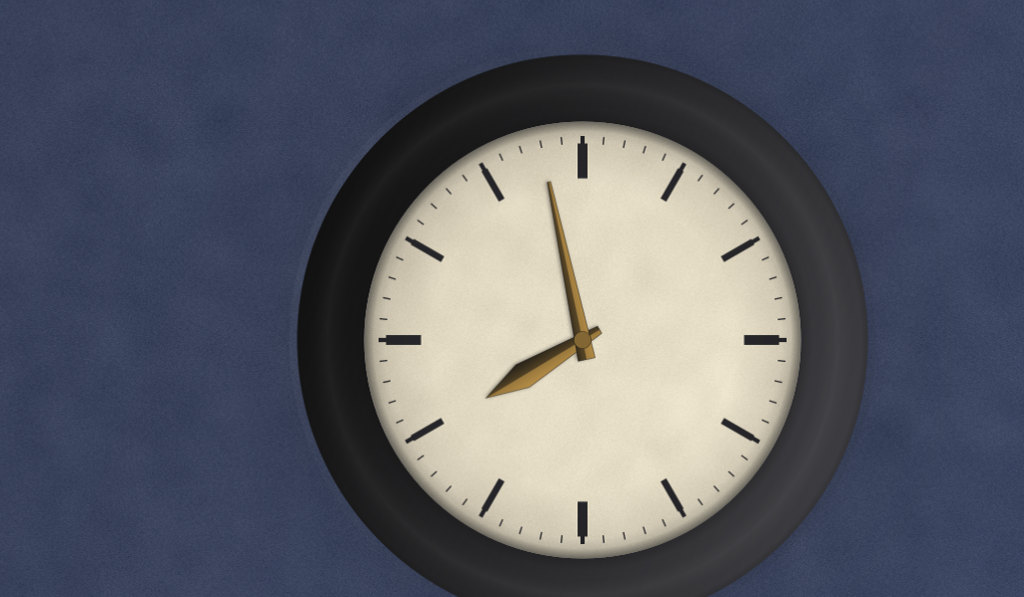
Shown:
7 h 58 min
